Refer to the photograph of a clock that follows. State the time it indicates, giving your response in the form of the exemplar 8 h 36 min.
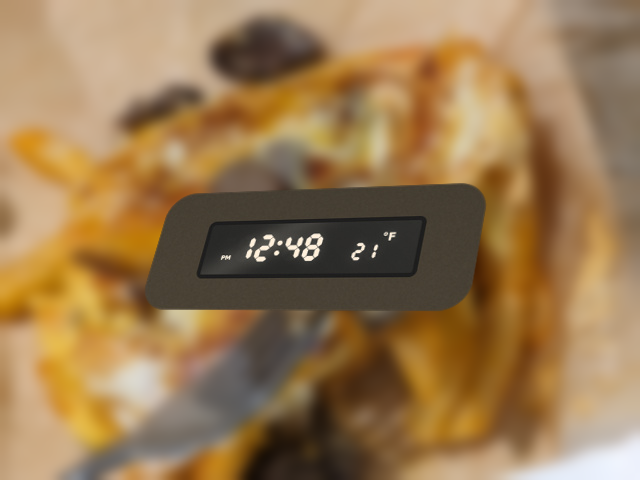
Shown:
12 h 48 min
